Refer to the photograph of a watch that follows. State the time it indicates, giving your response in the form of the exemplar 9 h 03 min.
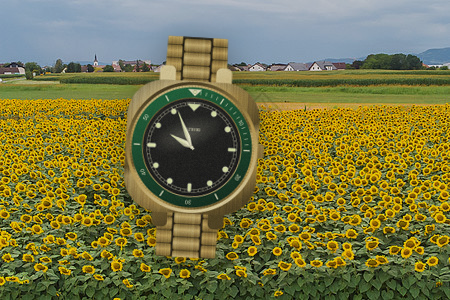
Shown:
9 h 56 min
